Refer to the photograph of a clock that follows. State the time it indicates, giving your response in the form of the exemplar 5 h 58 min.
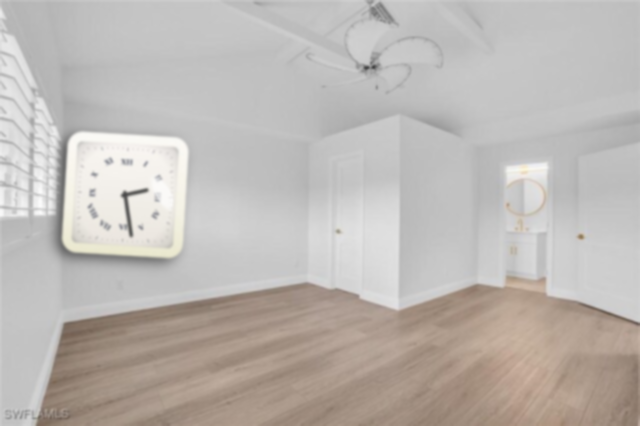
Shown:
2 h 28 min
